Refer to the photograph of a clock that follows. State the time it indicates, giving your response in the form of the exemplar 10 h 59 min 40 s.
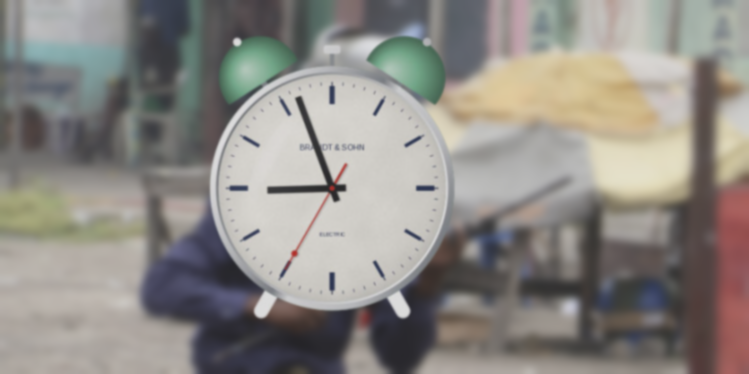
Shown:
8 h 56 min 35 s
